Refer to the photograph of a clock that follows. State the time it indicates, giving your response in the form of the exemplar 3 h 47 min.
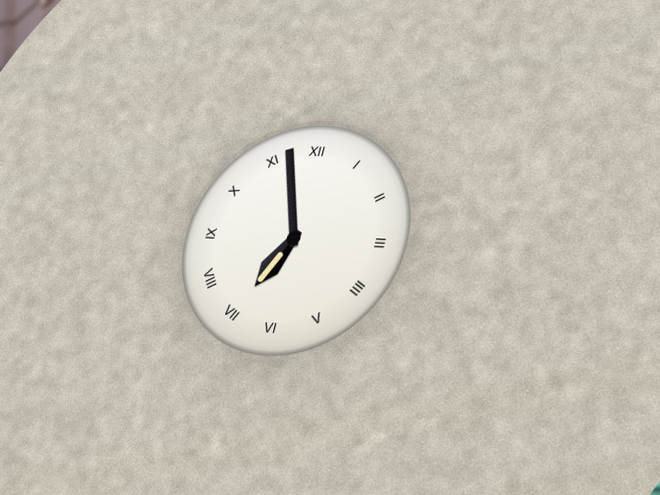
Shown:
6 h 57 min
